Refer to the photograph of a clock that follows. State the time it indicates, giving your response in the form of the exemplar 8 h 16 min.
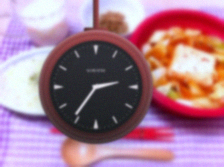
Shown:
2 h 36 min
